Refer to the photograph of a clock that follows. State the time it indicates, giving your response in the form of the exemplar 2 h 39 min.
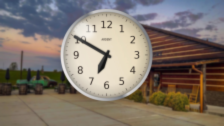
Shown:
6 h 50 min
